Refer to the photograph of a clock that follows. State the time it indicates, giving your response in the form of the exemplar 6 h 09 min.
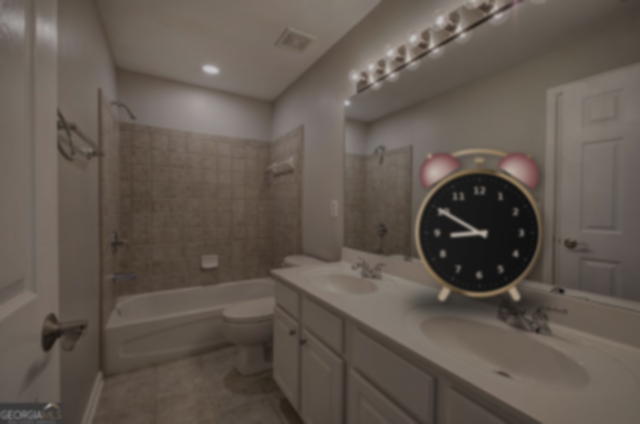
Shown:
8 h 50 min
